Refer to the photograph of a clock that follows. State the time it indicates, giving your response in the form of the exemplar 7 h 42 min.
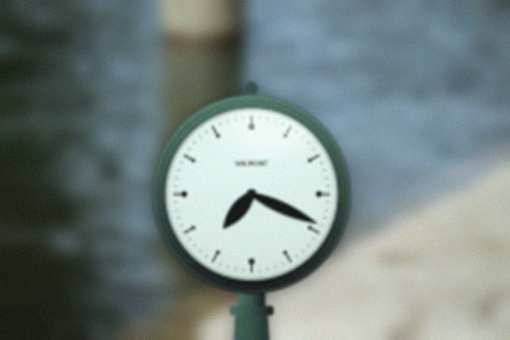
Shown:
7 h 19 min
